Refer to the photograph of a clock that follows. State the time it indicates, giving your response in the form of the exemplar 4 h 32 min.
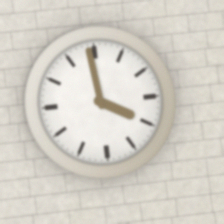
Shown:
3 h 59 min
